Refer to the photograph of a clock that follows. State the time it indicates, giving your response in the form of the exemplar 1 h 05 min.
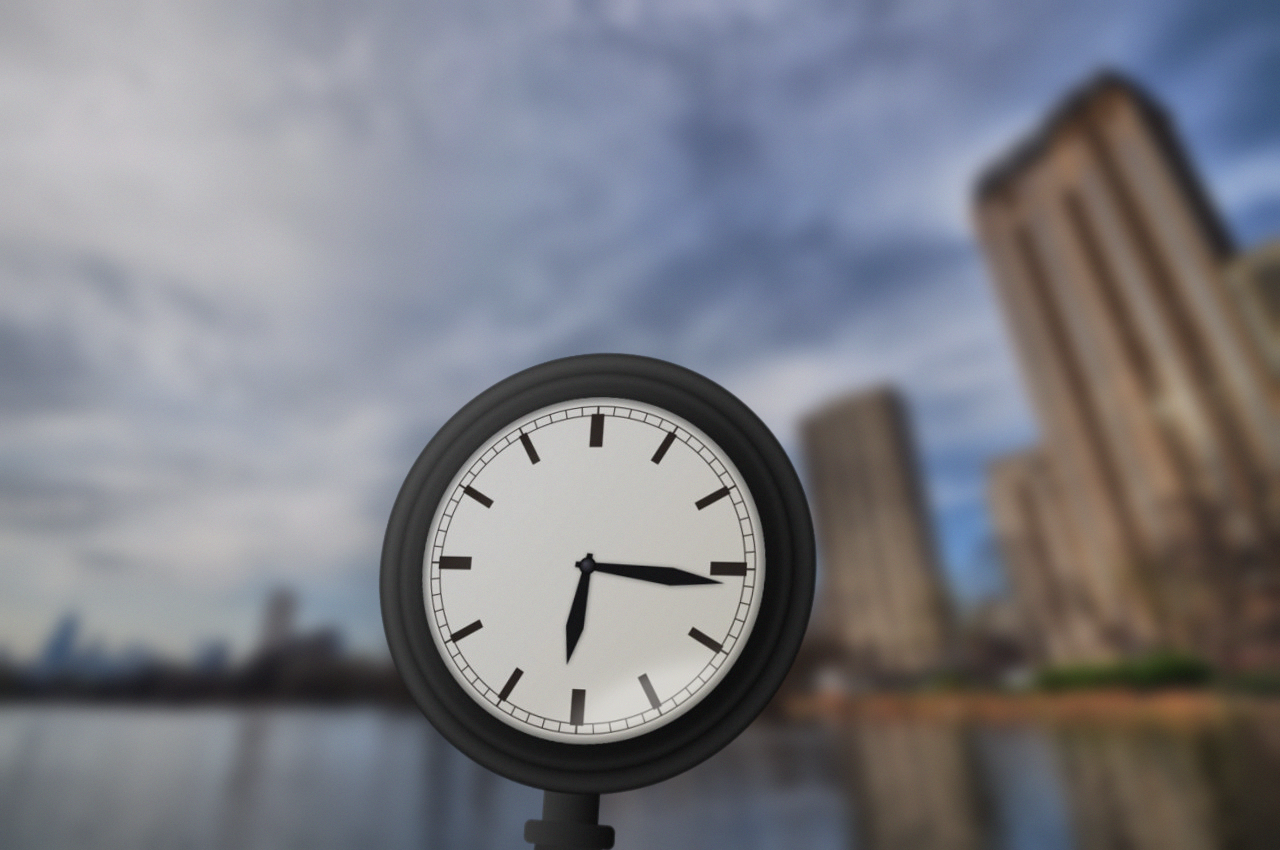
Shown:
6 h 16 min
